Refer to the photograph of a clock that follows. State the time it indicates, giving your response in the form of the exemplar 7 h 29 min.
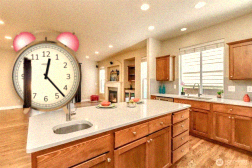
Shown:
12 h 23 min
